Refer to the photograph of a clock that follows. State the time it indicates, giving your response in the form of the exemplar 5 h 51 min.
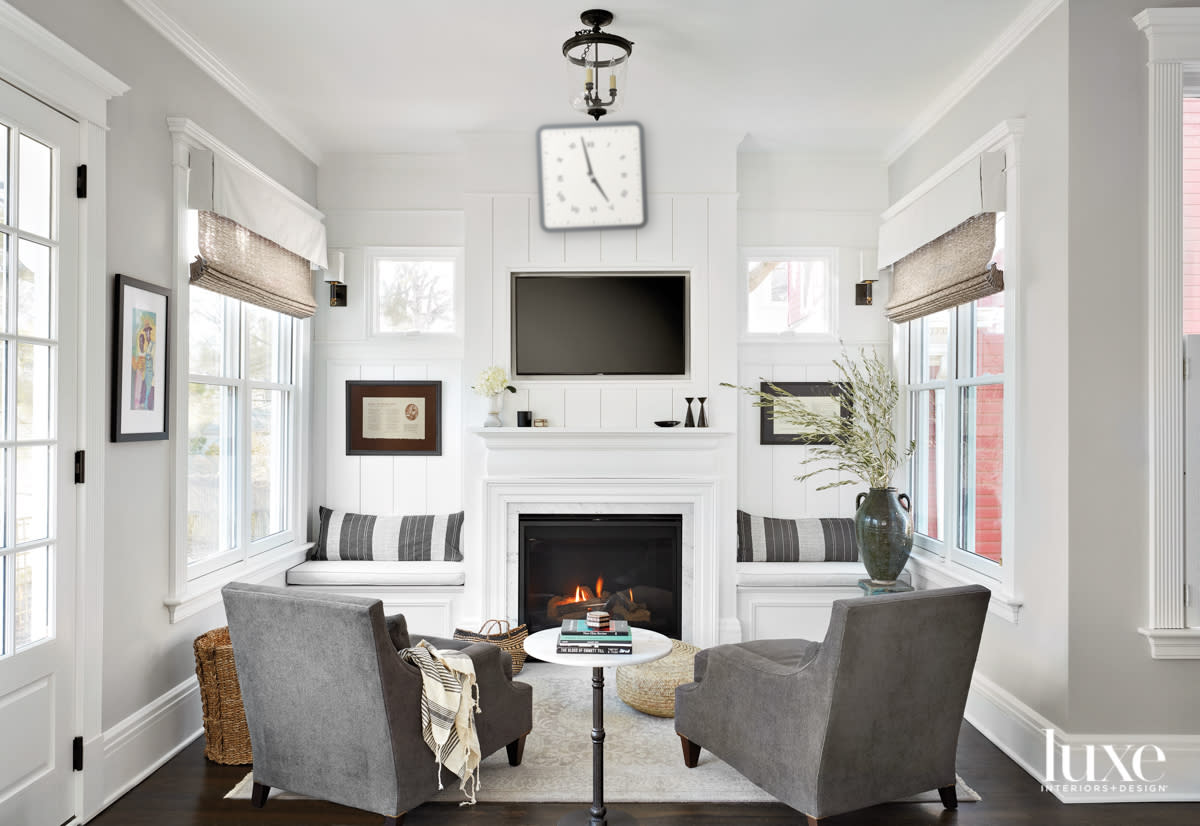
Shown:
4 h 58 min
